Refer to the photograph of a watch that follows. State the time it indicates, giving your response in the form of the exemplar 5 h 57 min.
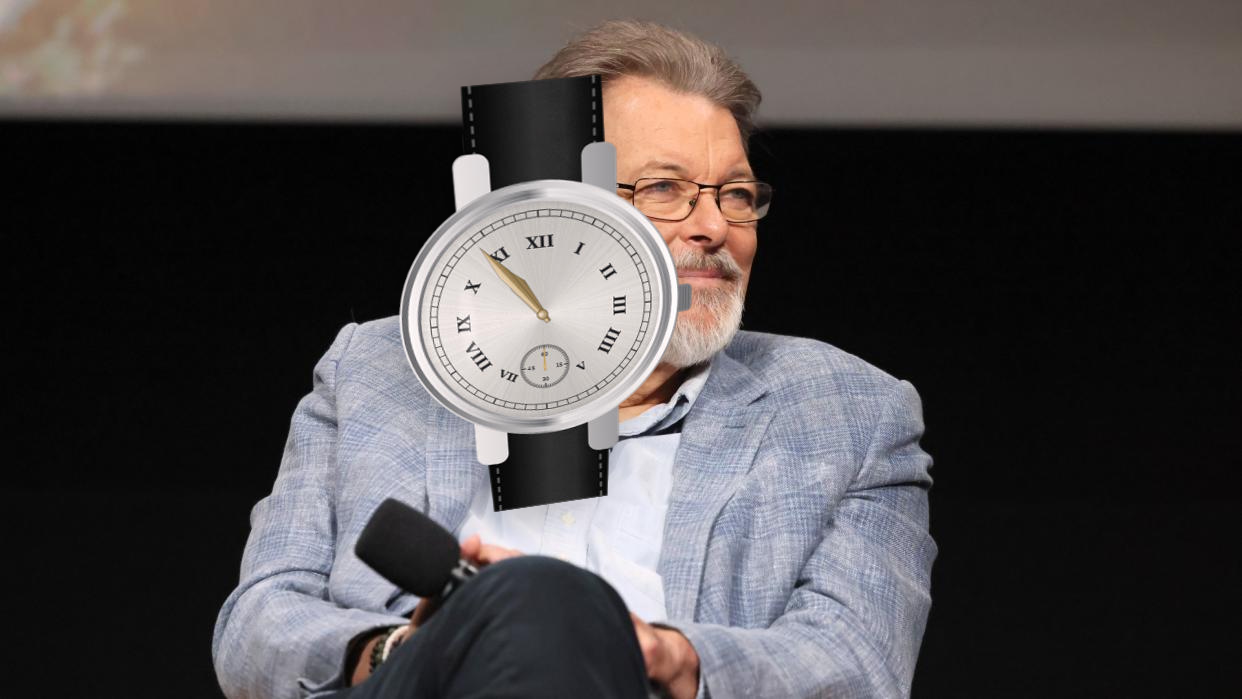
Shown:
10 h 54 min
